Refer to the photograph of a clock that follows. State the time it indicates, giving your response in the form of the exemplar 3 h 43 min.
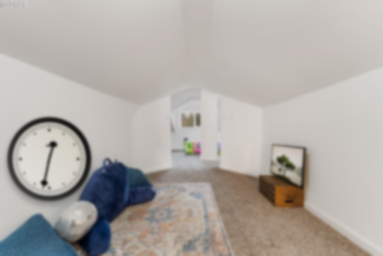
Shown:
12 h 32 min
